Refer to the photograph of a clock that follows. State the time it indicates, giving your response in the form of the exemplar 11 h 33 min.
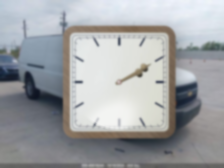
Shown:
2 h 10 min
